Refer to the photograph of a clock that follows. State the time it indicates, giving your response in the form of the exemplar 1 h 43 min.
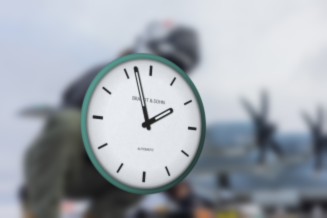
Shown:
1 h 57 min
